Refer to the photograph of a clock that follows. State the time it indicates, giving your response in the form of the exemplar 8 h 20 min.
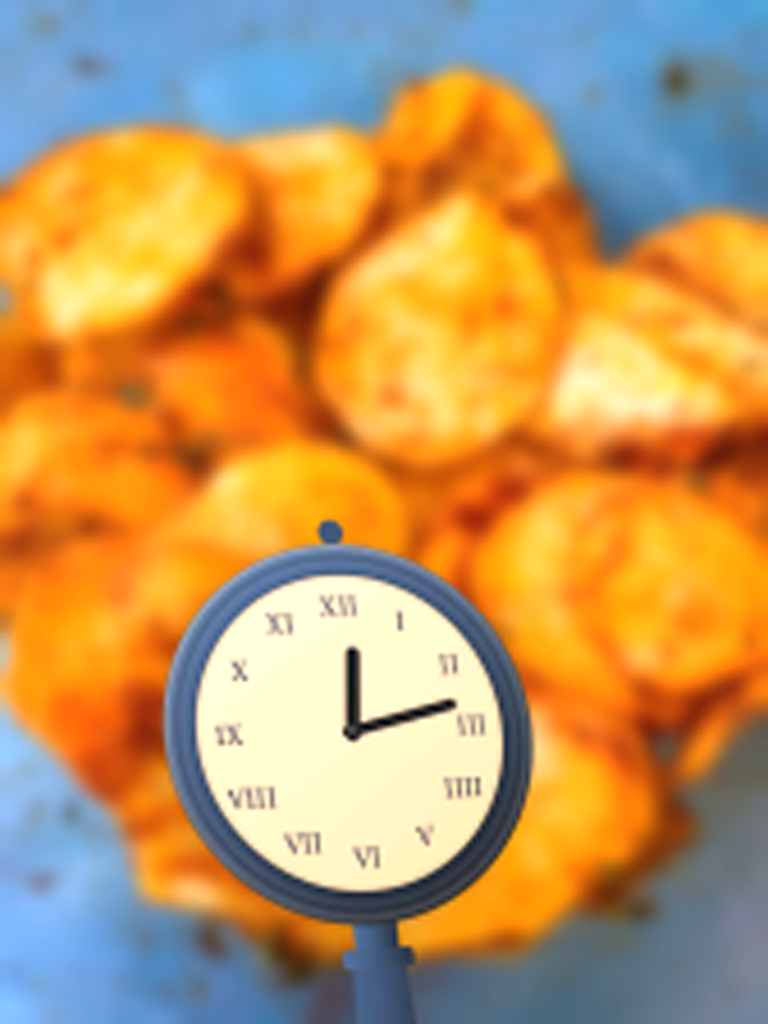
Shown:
12 h 13 min
